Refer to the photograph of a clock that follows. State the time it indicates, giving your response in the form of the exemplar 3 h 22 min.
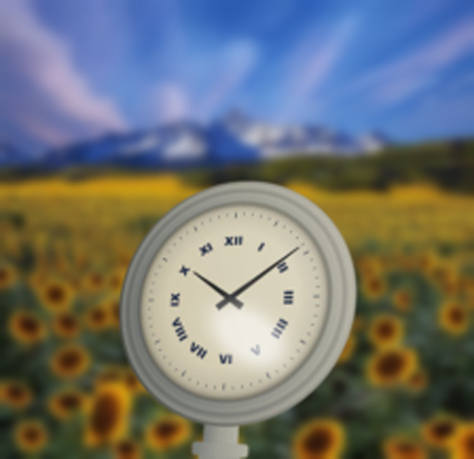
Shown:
10 h 09 min
